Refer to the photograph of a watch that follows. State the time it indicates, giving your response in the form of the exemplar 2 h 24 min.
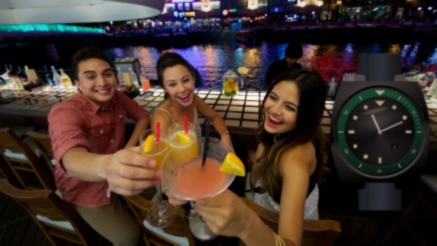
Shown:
11 h 11 min
